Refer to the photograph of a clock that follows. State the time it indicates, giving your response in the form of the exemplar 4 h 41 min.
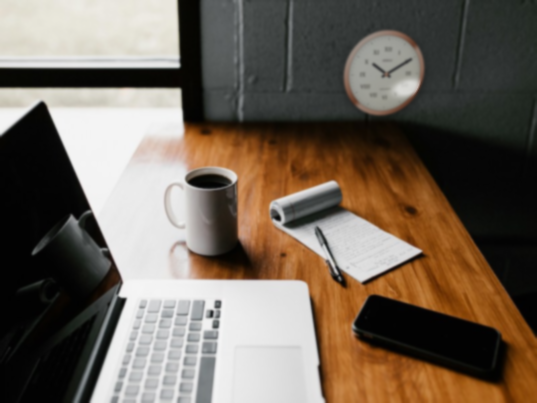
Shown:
10 h 10 min
